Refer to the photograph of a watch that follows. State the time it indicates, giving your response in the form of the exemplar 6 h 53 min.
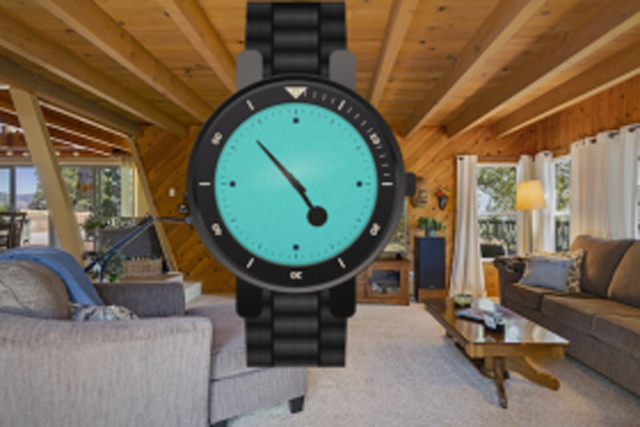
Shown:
4 h 53 min
